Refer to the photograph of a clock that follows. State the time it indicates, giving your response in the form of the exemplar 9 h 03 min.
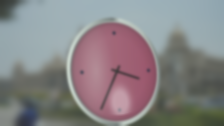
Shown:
3 h 35 min
